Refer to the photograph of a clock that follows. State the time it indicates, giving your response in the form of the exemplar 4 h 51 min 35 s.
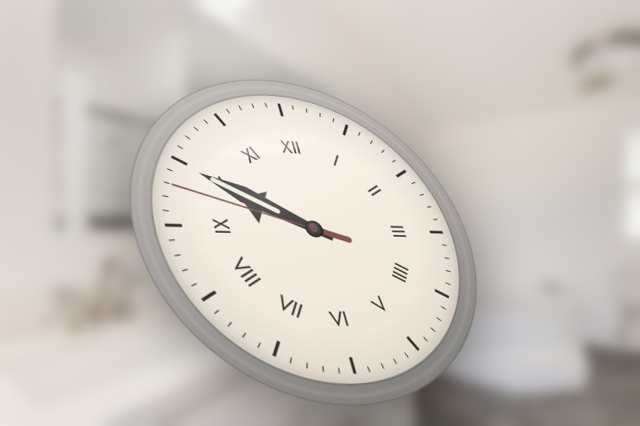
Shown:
9 h 49 min 48 s
